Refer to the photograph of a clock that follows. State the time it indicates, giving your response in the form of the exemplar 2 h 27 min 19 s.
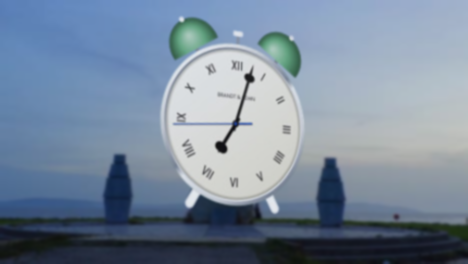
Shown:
7 h 02 min 44 s
